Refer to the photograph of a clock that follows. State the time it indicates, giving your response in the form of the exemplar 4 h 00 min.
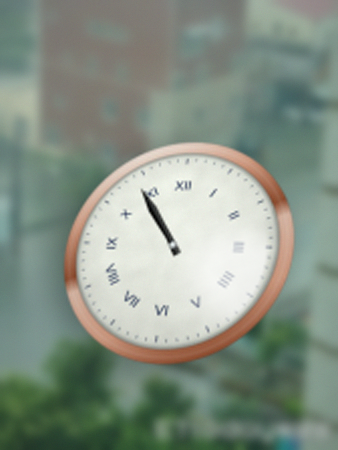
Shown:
10 h 54 min
